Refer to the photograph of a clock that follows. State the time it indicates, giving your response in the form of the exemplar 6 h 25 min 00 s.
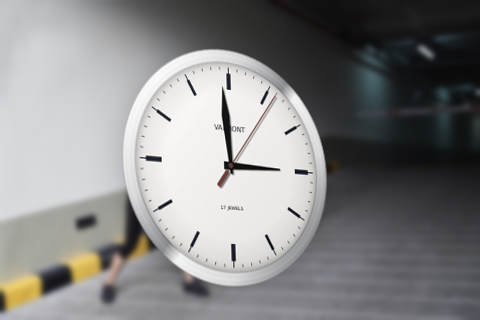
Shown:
2 h 59 min 06 s
